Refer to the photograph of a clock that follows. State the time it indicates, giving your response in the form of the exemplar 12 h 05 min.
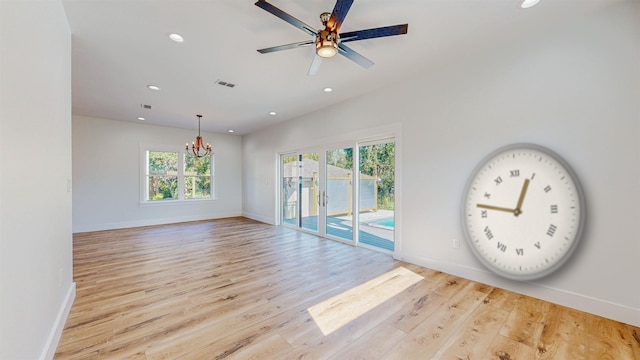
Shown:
12 h 47 min
